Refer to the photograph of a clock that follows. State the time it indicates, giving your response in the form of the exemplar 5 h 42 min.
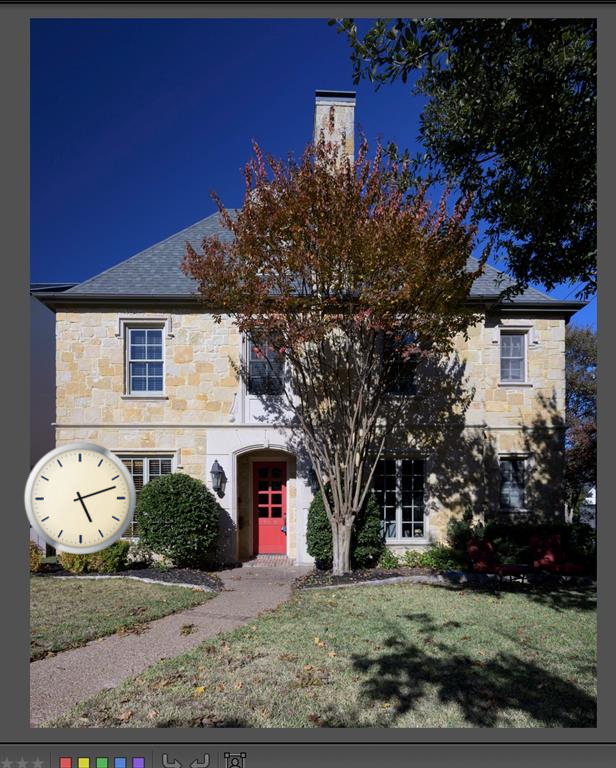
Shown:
5 h 12 min
